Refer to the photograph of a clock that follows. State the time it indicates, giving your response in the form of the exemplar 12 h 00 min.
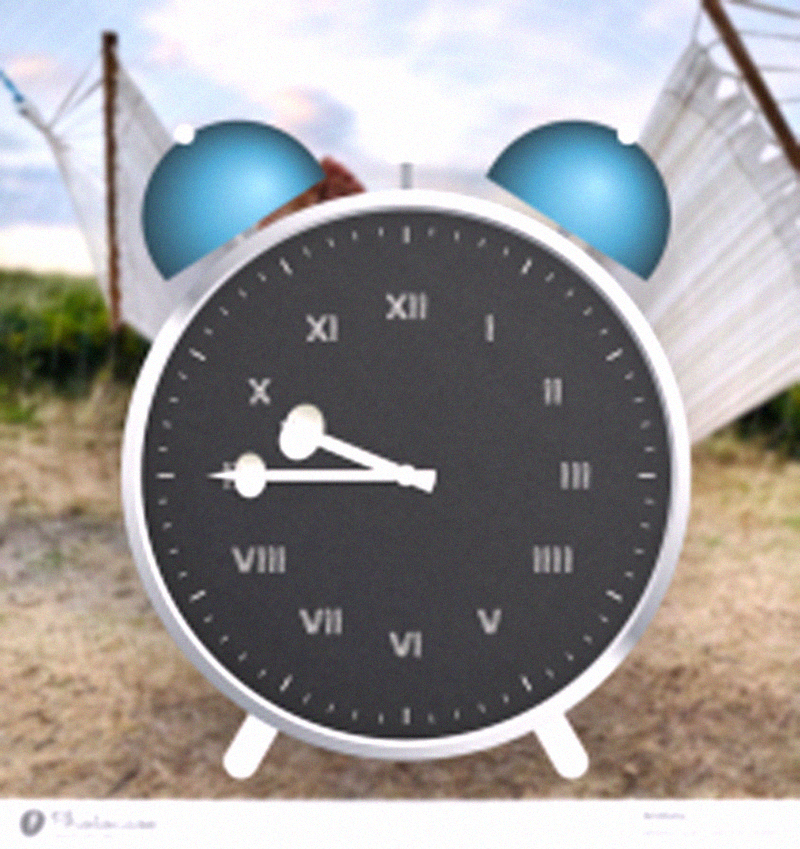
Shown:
9 h 45 min
